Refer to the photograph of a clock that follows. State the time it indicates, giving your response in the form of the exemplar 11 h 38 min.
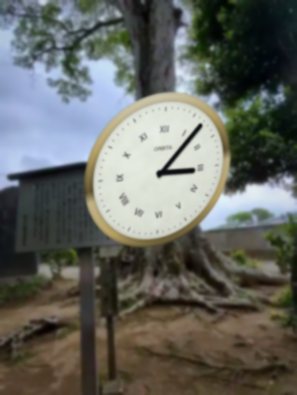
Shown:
3 h 07 min
